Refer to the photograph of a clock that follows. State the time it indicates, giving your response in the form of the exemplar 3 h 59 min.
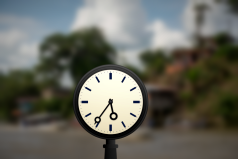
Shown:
5 h 36 min
